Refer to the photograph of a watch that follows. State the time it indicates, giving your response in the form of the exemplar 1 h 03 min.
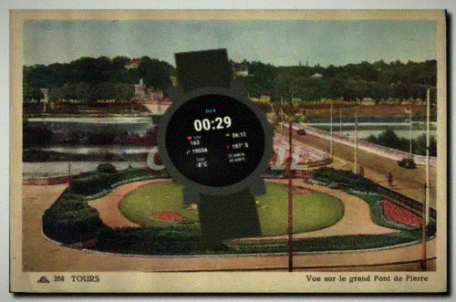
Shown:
0 h 29 min
